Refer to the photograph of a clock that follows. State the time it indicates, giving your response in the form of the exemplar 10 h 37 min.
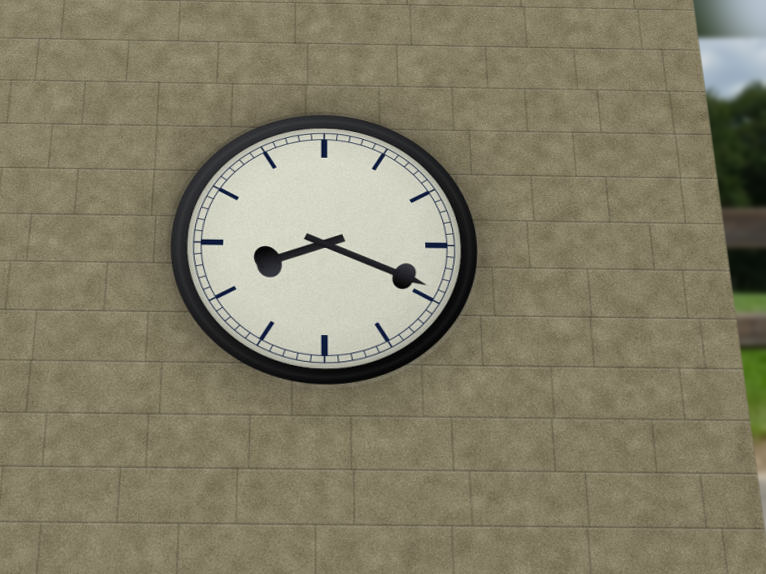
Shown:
8 h 19 min
